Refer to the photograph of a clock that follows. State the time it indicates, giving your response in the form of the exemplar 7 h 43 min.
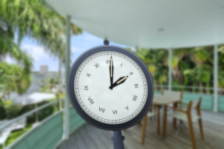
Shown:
2 h 01 min
